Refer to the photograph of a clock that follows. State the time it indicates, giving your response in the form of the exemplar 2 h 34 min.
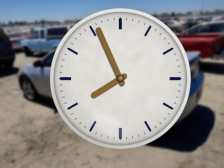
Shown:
7 h 56 min
